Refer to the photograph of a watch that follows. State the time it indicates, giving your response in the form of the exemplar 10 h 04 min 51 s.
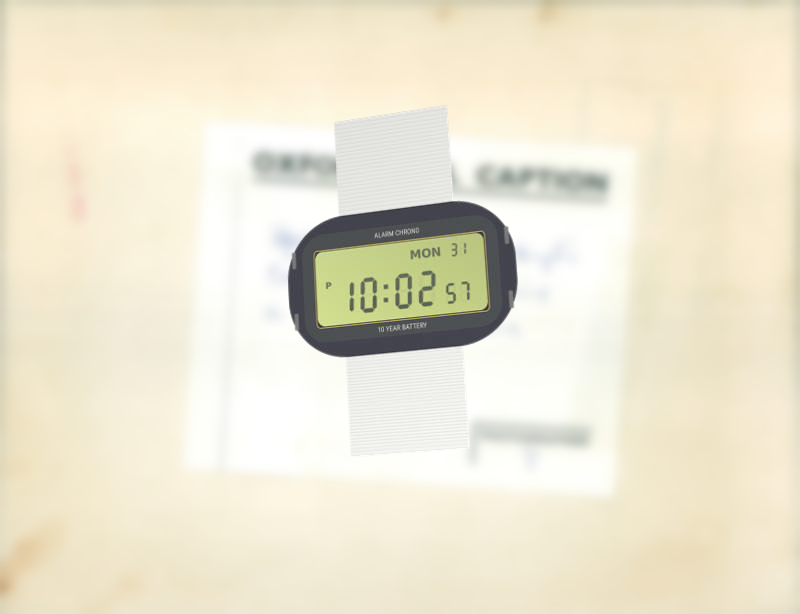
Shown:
10 h 02 min 57 s
